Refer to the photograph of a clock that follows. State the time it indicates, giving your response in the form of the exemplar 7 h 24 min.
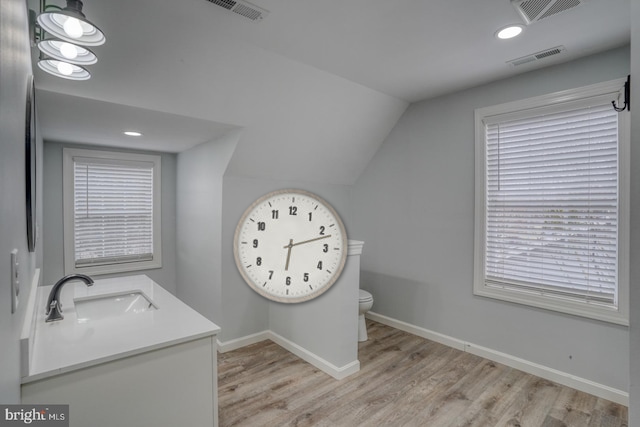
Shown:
6 h 12 min
